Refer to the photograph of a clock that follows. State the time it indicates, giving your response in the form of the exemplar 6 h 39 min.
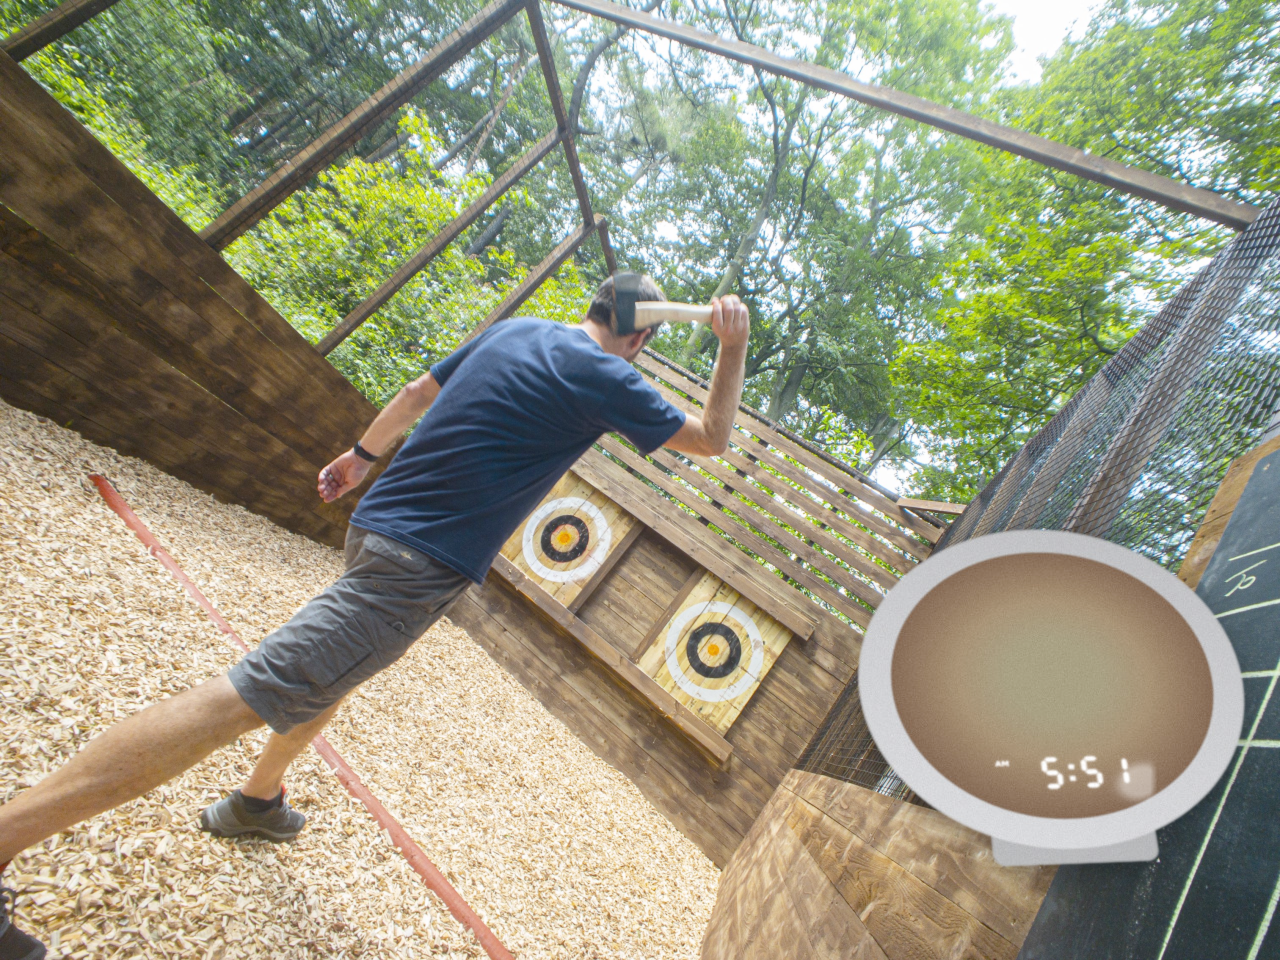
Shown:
5 h 51 min
